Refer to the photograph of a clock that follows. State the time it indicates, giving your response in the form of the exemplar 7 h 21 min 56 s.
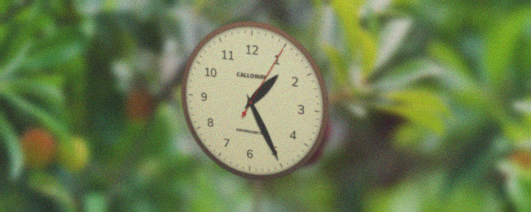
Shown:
1 h 25 min 05 s
